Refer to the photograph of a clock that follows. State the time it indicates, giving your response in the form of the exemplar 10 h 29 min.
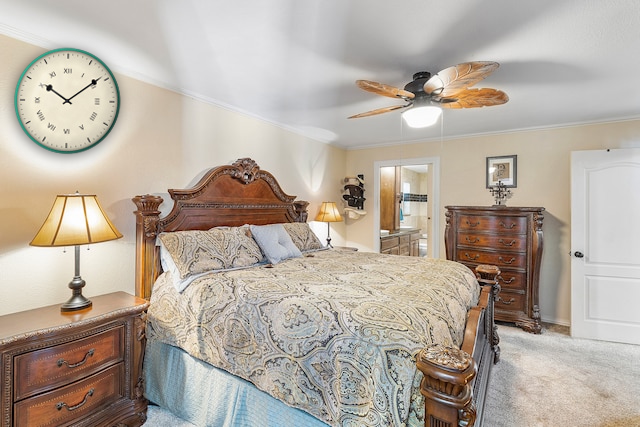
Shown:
10 h 09 min
